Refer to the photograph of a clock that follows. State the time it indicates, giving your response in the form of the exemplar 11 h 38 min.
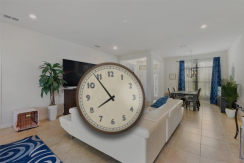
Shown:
7 h 54 min
